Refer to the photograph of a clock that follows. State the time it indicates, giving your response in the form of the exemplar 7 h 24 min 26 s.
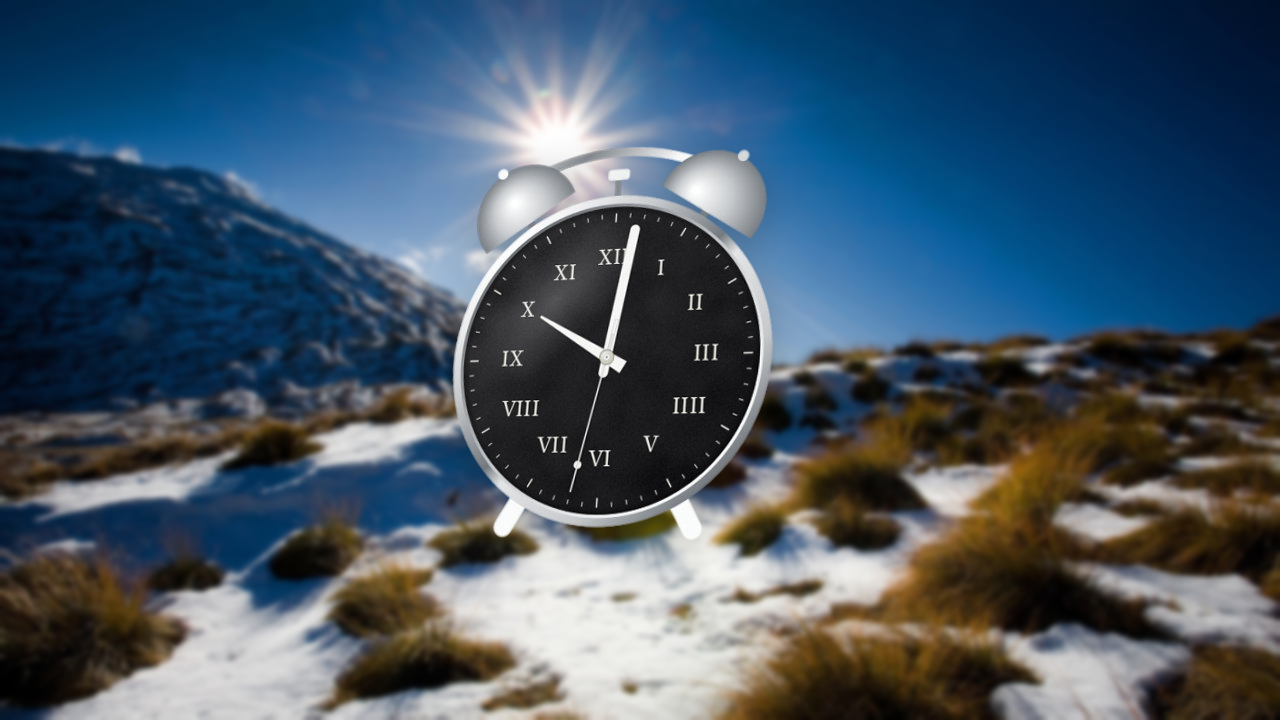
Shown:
10 h 01 min 32 s
